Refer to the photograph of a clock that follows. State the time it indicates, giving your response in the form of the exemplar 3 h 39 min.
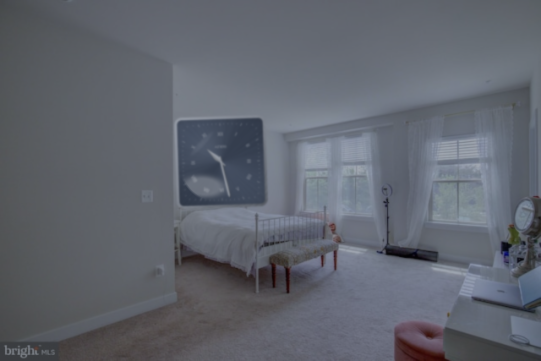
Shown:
10 h 28 min
